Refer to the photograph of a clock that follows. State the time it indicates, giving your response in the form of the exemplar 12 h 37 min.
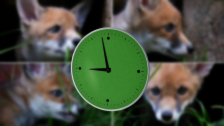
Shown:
8 h 58 min
